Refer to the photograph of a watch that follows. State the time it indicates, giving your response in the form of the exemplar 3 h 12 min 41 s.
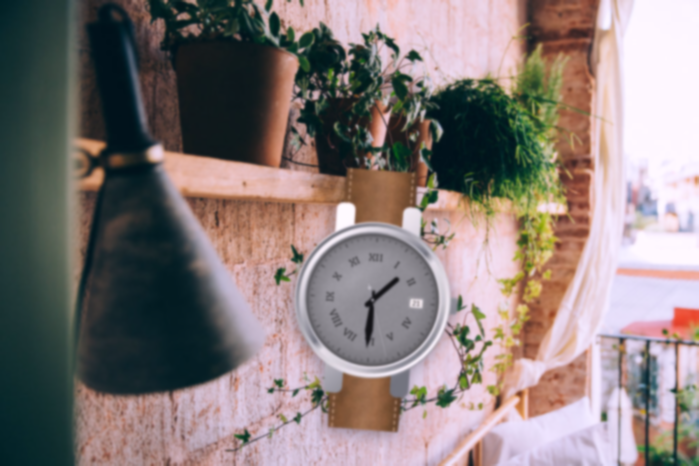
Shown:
1 h 30 min 27 s
